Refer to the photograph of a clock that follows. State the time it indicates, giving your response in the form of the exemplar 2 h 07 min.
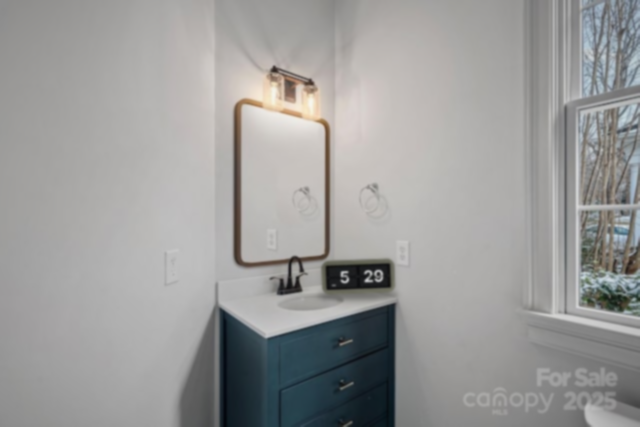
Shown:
5 h 29 min
